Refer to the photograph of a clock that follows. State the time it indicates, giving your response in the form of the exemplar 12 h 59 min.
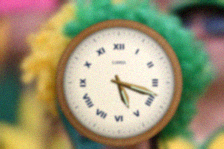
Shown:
5 h 18 min
